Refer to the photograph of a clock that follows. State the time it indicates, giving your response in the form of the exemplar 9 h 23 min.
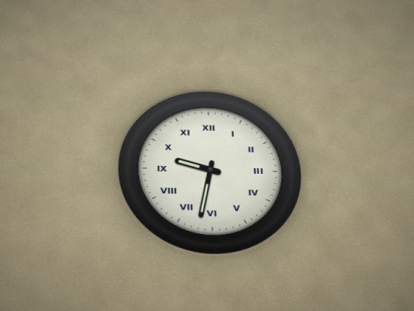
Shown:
9 h 32 min
